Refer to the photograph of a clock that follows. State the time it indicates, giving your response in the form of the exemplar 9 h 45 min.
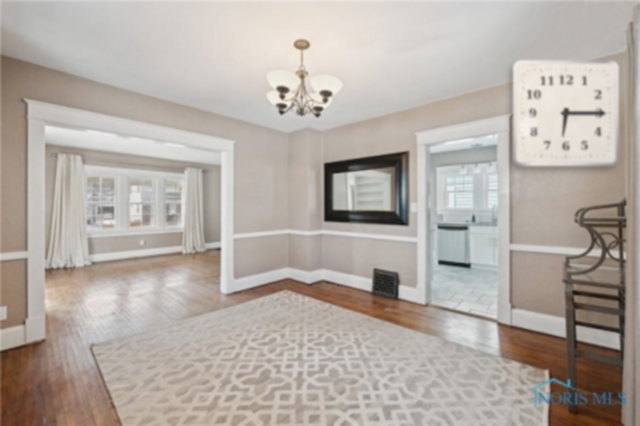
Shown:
6 h 15 min
